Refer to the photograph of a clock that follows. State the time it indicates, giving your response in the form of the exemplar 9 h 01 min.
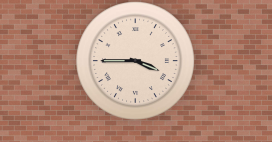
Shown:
3 h 45 min
